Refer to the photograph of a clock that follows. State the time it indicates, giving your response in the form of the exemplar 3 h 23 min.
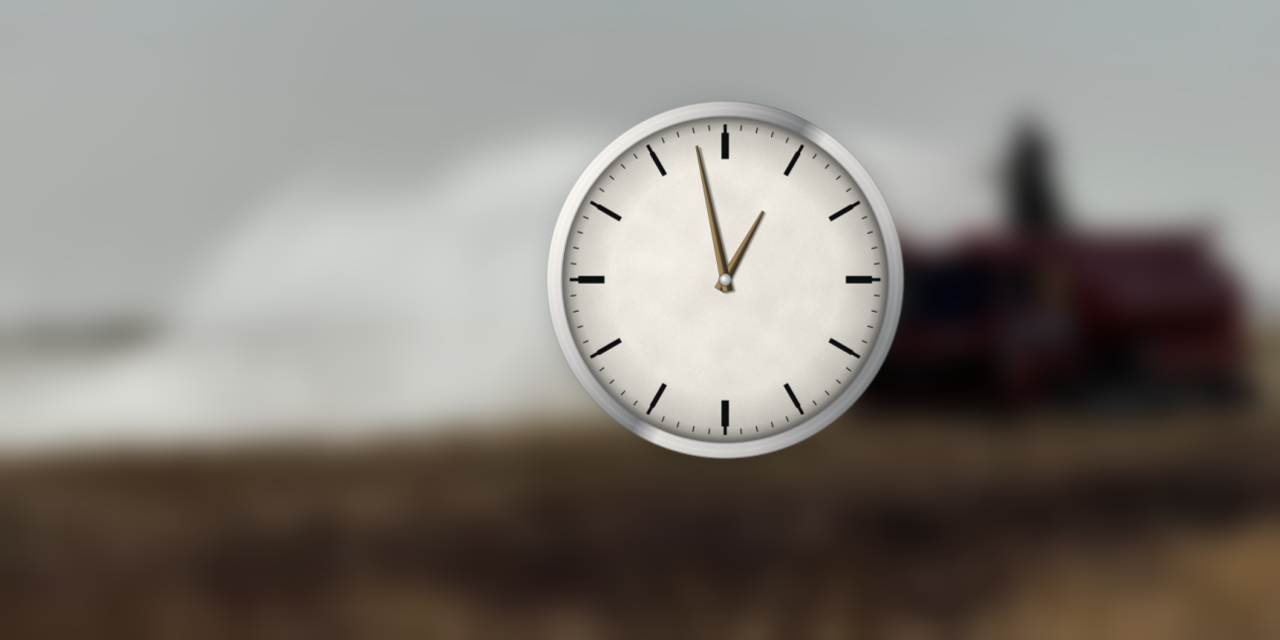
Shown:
12 h 58 min
